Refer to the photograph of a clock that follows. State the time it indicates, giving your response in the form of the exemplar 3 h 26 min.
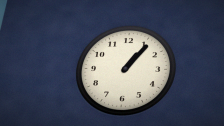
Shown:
1 h 06 min
